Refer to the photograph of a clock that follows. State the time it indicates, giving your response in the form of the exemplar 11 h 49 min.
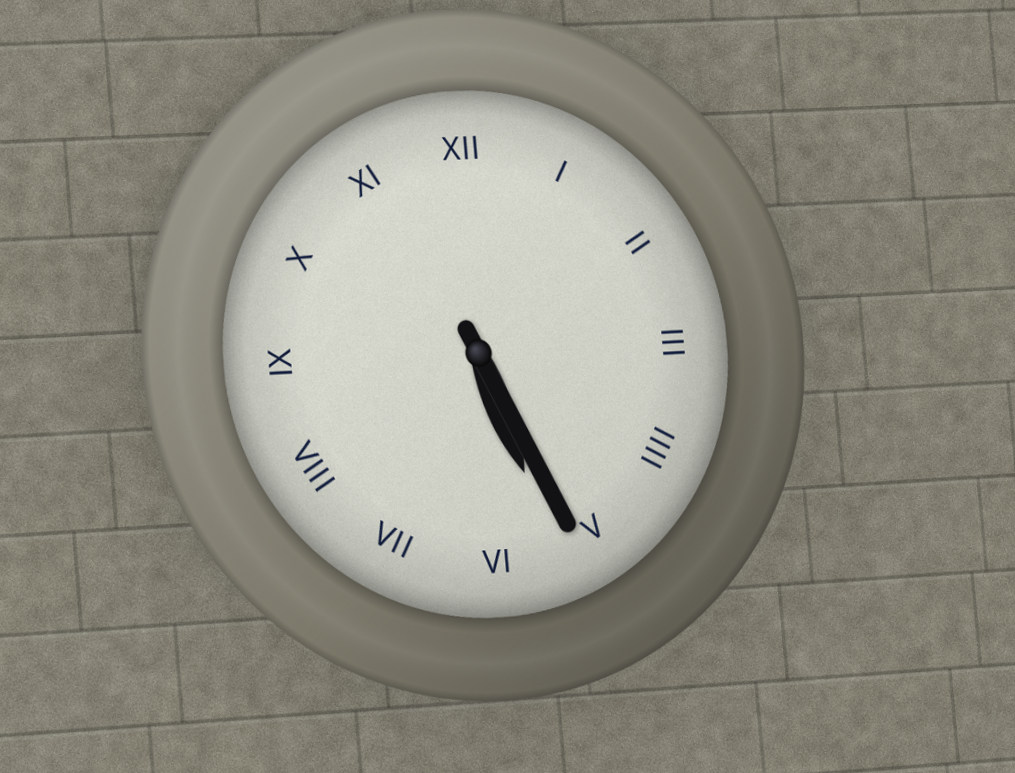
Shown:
5 h 26 min
